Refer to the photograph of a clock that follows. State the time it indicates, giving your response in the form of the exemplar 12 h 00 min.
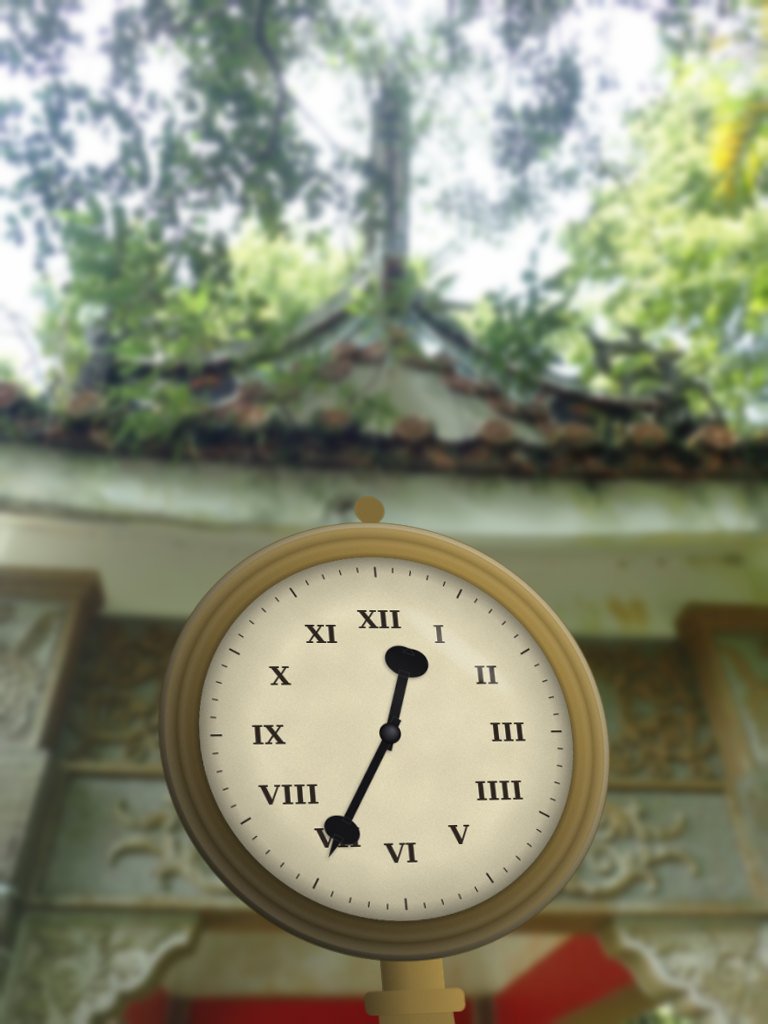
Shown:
12 h 35 min
